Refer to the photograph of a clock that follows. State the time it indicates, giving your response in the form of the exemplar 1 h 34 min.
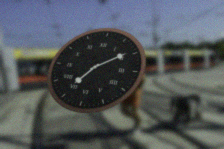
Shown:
7 h 09 min
